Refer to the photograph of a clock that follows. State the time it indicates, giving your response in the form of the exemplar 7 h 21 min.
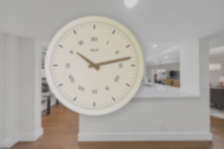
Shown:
10 h 13 min
